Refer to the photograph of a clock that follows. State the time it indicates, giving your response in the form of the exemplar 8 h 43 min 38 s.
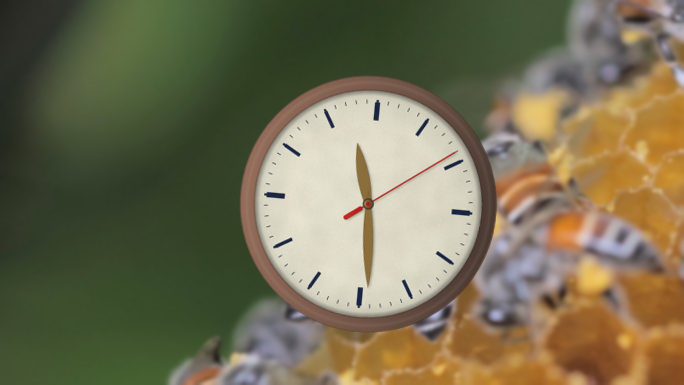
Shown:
11 h 29 min 09 s
